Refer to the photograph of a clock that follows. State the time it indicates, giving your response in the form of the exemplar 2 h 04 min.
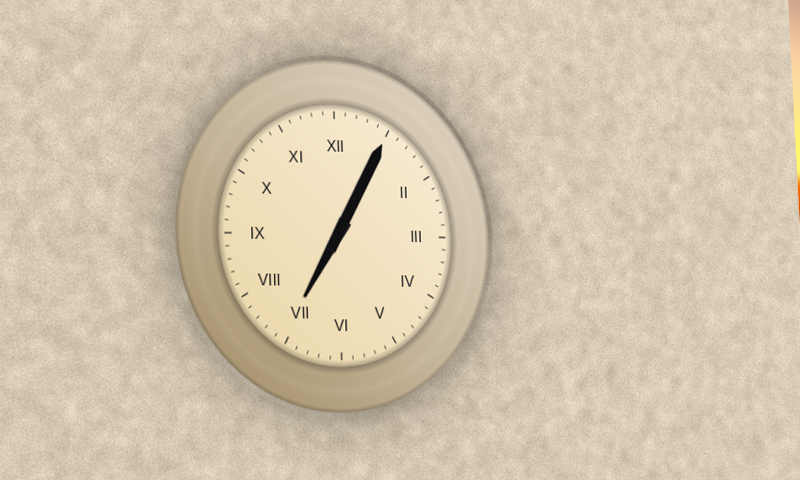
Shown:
7 h 05 min
